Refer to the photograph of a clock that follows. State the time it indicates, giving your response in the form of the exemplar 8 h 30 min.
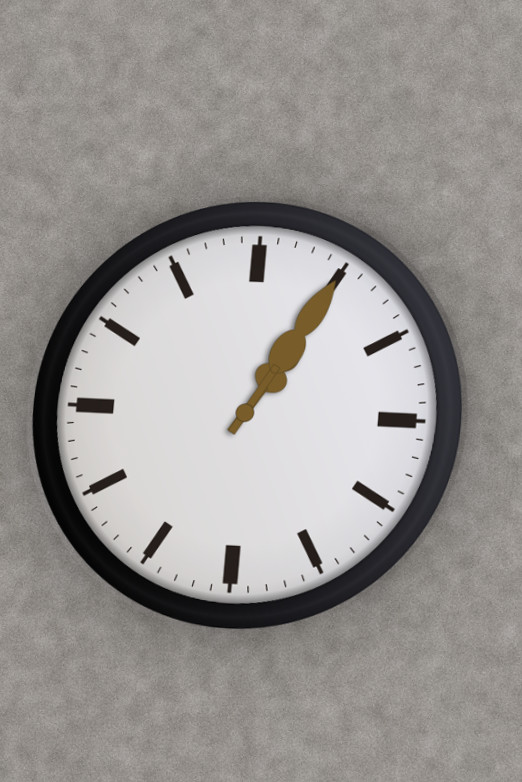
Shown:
1 h 05 min
